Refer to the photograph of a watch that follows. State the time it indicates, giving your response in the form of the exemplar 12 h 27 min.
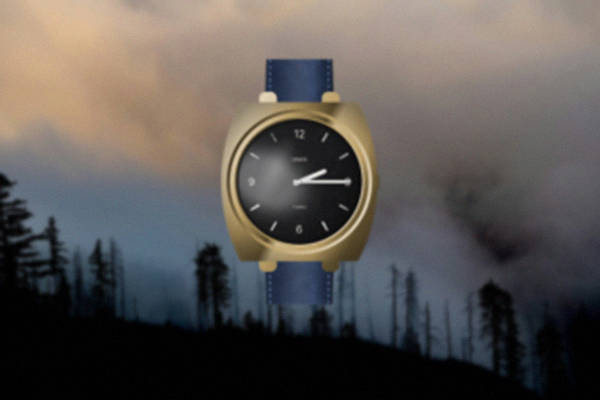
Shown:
2 h 15 min
